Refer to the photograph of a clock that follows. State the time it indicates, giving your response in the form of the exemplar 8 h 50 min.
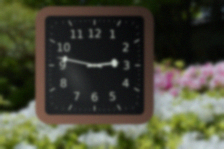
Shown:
2 h 47 min
